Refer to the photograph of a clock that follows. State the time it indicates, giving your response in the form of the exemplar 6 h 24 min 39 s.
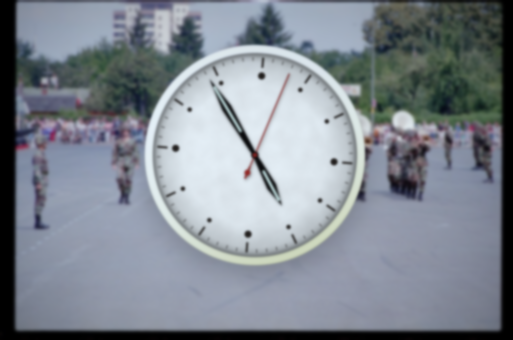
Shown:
4 h 54 min 03 s
